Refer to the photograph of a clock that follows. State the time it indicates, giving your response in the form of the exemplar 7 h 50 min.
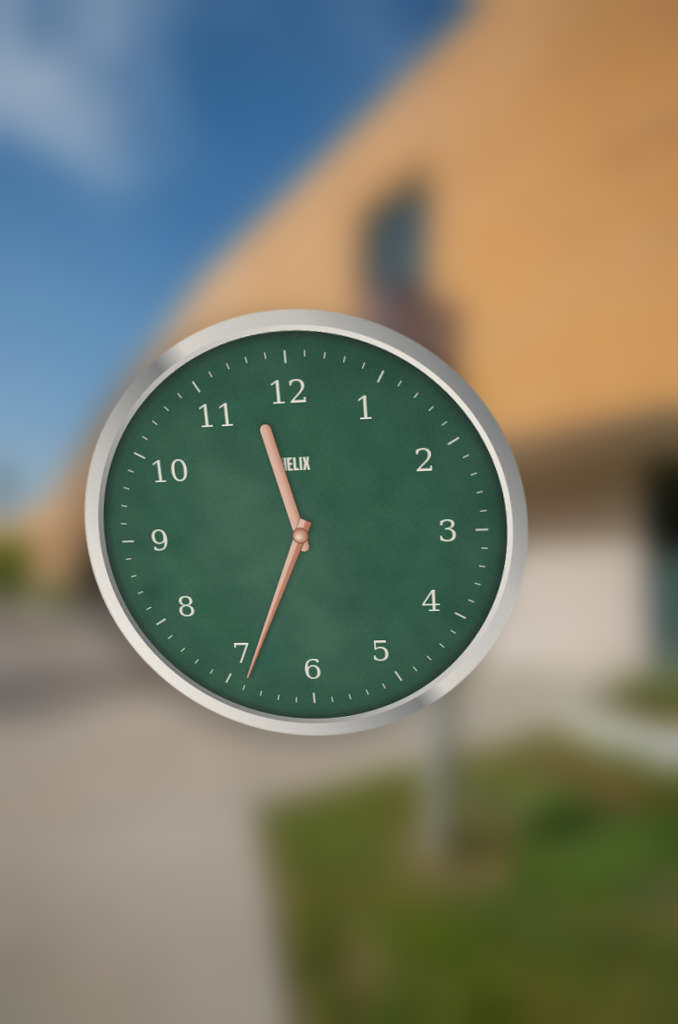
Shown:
11 h 34 min
